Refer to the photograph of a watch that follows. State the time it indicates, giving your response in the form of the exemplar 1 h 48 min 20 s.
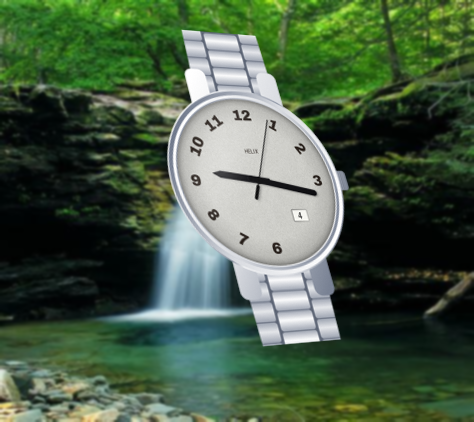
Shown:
9 h 17 min 04 s
